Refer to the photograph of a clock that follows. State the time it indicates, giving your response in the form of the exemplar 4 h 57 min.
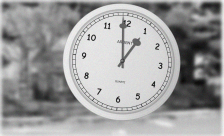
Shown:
12 h 59 min
